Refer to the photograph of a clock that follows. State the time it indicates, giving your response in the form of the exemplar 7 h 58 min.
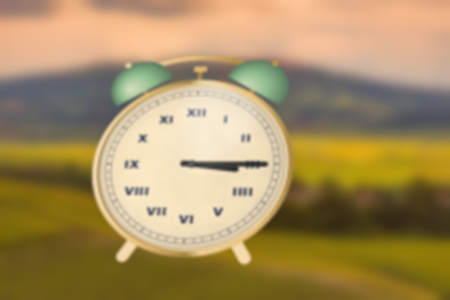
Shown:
3 h 15 min
